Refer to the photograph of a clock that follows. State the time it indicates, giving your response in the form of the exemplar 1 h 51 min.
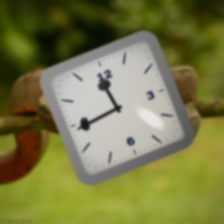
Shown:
11 h 44 min
